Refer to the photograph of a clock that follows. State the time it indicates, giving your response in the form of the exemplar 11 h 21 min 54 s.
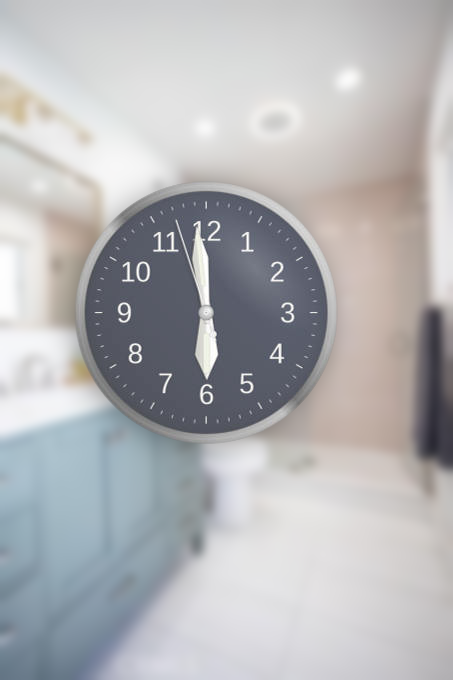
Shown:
5 h 58 min 57 s
